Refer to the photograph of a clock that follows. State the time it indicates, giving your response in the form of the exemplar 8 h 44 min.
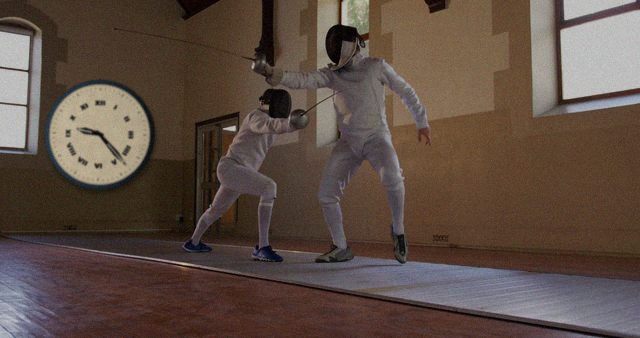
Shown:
9 h 23 min
